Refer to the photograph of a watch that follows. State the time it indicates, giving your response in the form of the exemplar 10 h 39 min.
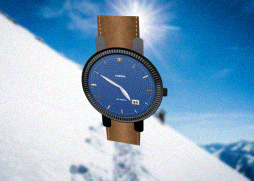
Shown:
4 h 50 min
